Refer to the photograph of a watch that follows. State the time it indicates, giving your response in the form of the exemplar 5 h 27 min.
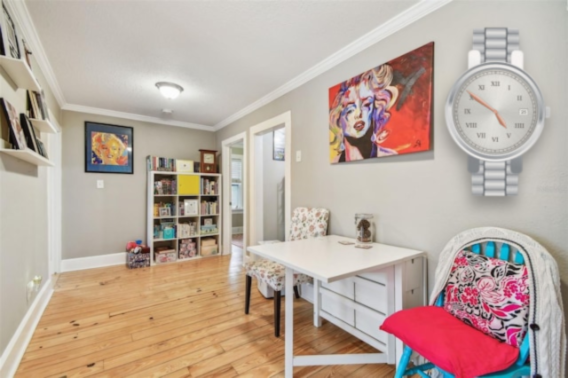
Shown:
4 h 51 min
